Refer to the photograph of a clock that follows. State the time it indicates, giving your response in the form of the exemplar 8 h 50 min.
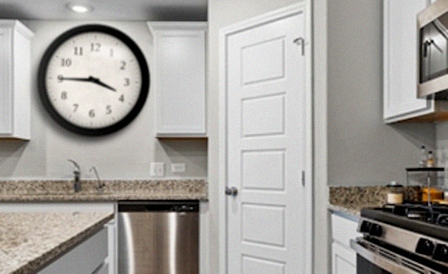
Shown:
3 h 45 min
